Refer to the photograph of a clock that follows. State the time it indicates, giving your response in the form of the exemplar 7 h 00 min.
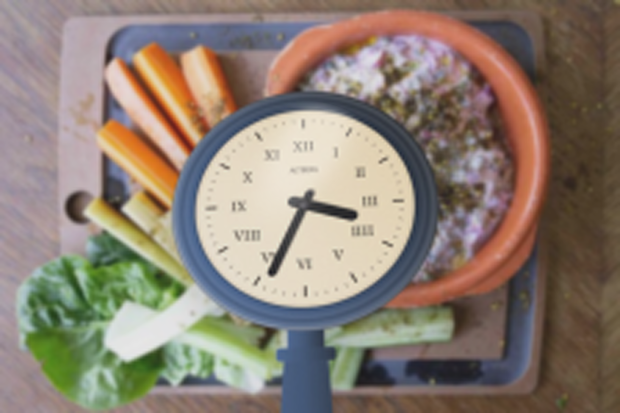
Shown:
3 h 34 min
